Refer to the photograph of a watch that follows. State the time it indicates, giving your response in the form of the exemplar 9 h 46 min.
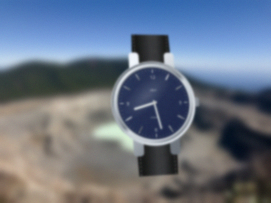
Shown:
8 h 28 min
